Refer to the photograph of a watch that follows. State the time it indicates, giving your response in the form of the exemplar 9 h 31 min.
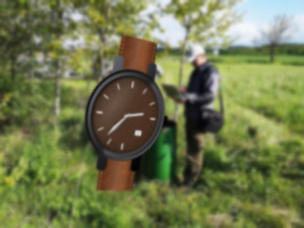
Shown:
2 h 37 min
